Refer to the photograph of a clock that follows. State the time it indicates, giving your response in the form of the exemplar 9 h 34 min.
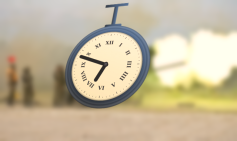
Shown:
6 h 48 min
